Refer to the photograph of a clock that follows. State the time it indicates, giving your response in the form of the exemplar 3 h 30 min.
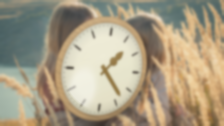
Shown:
1 h 23 min
